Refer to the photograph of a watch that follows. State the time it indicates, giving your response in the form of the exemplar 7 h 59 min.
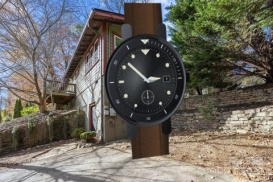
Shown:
2 h 52 min
